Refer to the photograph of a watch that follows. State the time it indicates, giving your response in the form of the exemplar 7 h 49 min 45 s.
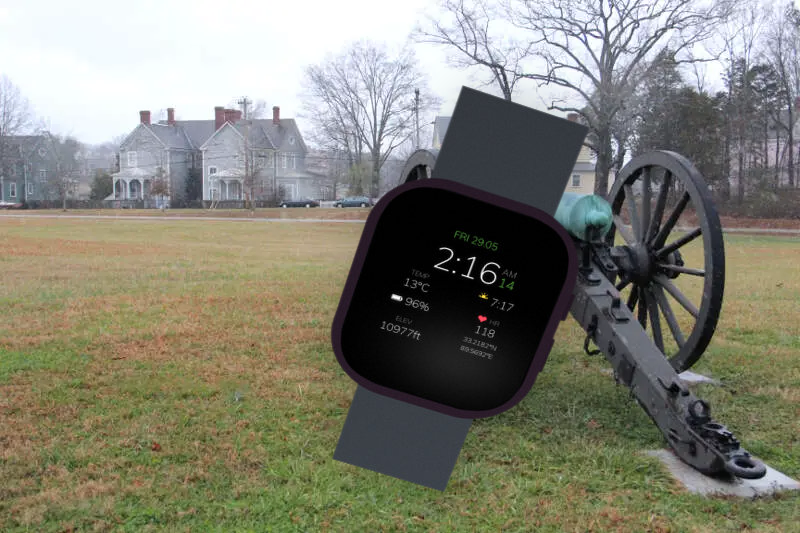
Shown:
2 h 16 min 14 s
